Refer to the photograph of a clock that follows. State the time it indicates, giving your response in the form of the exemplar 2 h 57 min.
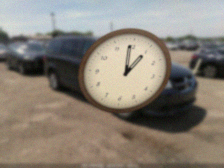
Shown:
12 h 59 min
